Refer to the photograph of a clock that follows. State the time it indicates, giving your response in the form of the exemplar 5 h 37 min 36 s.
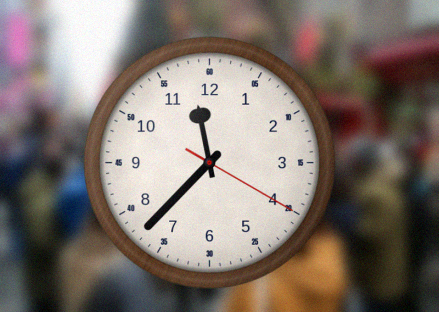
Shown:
11 h 37 min 20 s
